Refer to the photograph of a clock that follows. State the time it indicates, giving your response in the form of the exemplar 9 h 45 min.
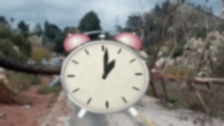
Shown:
1 h 01 min
